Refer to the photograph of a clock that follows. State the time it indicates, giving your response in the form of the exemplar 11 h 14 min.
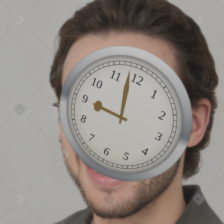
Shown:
8 h 58 min
